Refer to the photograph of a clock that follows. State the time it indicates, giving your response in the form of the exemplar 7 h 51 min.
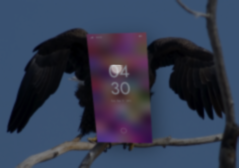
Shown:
4 h 30 min
